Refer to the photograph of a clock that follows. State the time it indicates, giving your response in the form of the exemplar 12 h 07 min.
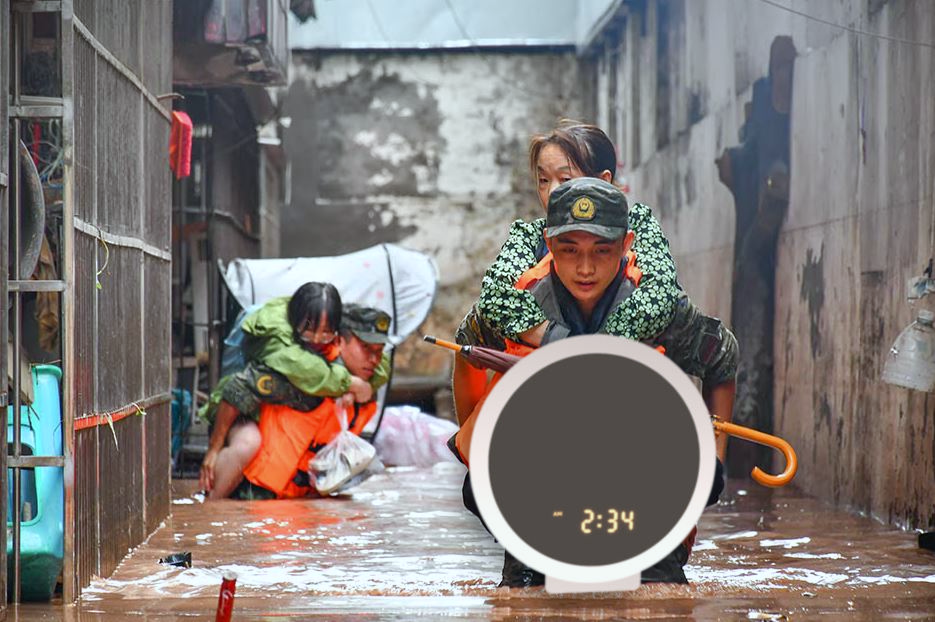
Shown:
2 h 34 min
